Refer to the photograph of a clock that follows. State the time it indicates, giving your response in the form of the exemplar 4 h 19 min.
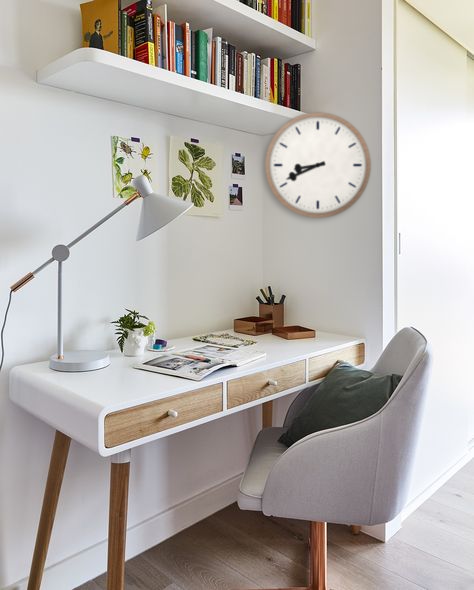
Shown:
8 h 41 min
